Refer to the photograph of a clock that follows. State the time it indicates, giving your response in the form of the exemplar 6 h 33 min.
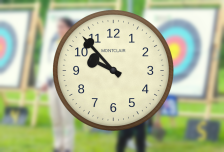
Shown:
9 h 53 min
